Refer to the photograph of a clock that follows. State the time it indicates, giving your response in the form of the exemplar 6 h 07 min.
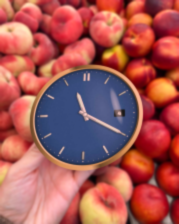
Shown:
11 h 20 min
